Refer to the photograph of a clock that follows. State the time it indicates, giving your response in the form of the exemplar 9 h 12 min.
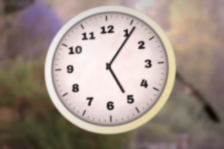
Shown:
5 h 06 min
